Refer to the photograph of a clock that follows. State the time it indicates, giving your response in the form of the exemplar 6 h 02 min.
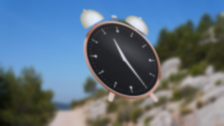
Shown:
11 h 25 min
